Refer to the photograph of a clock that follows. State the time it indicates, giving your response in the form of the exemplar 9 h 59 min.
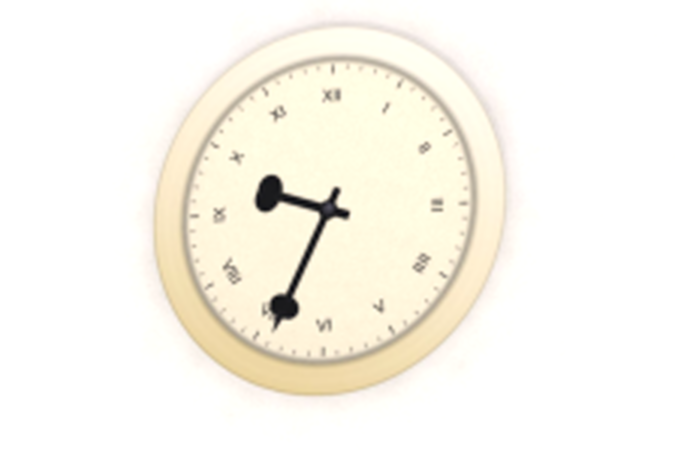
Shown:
9 h 34 min
